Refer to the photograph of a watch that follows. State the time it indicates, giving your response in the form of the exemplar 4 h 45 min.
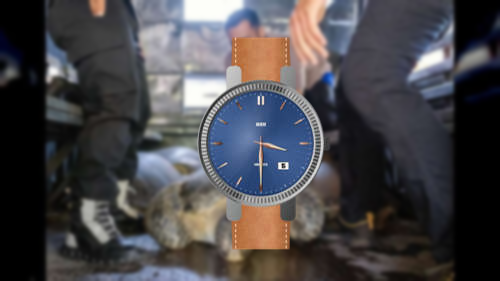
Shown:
3 h 30 min
